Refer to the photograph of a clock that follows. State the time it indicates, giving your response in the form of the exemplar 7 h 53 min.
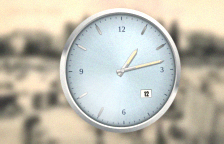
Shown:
1 h 13 min
